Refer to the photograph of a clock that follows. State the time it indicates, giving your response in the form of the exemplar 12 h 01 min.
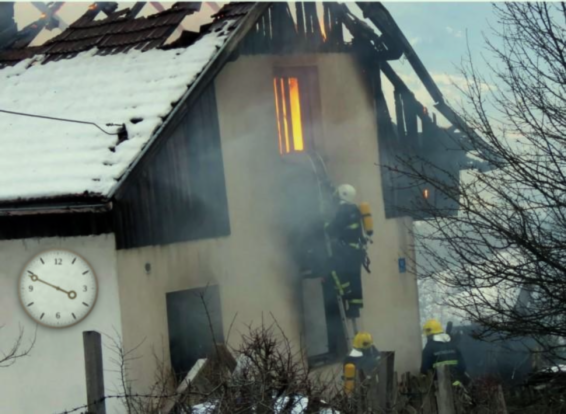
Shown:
3 h 49 min
